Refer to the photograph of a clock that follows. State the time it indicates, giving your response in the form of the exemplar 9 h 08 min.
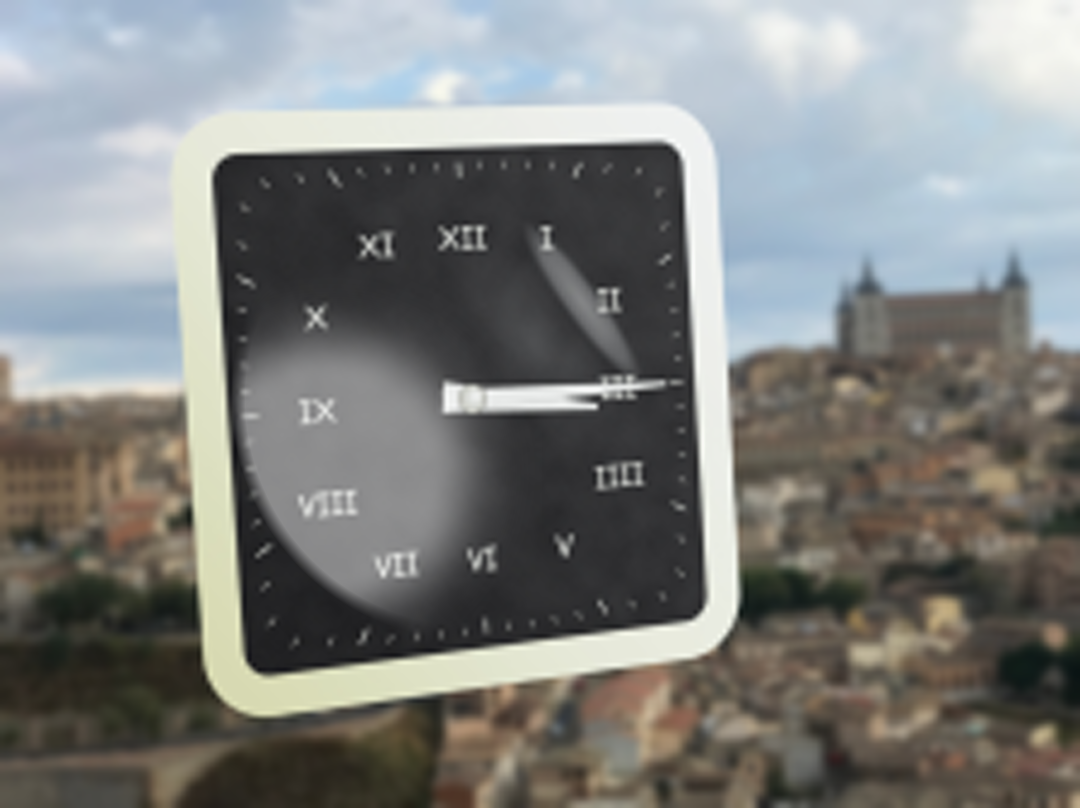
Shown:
3 h 15 min
